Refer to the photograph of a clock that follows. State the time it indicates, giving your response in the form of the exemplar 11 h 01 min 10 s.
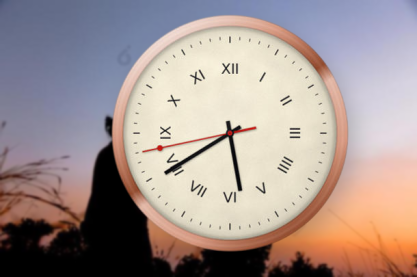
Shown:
5 h 39 min 43 s
